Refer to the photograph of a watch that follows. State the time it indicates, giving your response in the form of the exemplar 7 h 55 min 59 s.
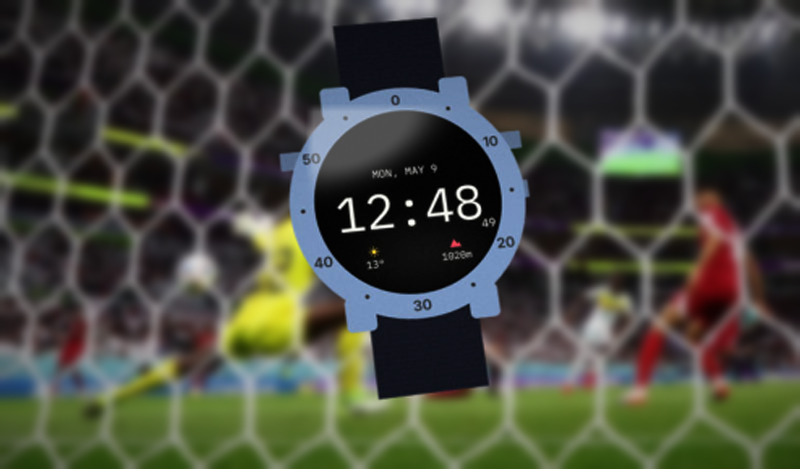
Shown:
12 h 48 min 49 s
